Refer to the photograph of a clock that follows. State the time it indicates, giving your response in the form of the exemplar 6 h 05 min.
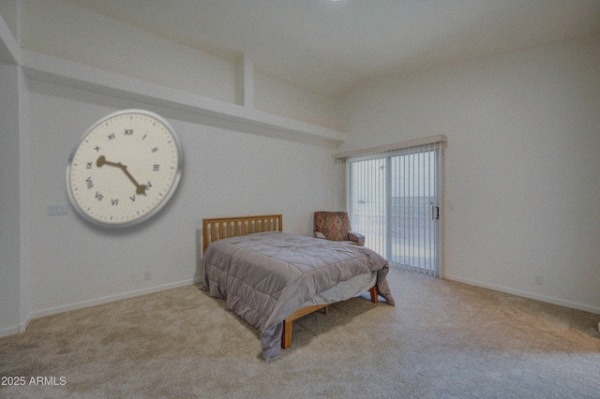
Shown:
9 h 22 min
